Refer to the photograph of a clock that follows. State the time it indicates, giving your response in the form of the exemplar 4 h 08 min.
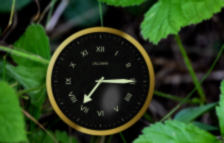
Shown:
7 h 15 min
